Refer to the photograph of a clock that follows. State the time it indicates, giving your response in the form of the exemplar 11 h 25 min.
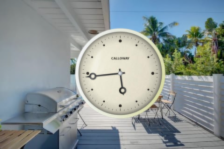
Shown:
5 h 44 min
